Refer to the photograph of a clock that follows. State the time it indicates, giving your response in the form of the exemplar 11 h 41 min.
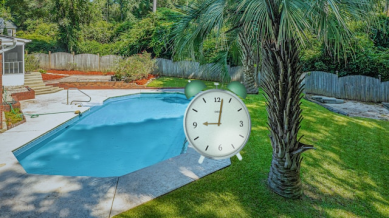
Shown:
9 h 02 min
